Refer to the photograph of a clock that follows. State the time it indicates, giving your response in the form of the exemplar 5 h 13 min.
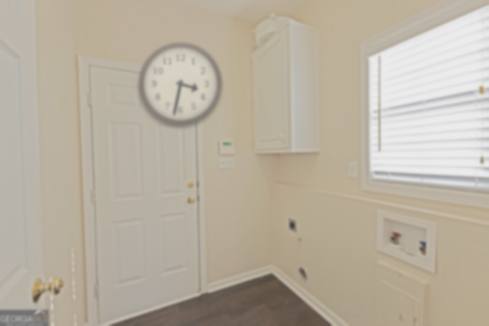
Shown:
3 h 32 min
